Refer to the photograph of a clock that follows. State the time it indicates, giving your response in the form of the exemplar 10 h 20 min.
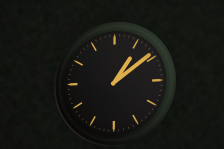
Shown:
1 h 09 min
